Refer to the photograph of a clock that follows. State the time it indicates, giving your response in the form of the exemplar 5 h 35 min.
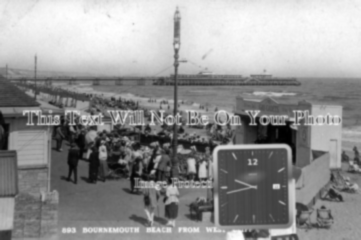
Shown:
9 h 43 min
